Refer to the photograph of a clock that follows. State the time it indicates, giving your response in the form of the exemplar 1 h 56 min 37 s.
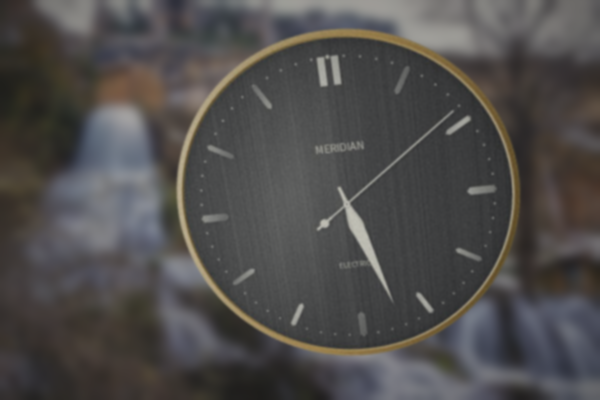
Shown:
5 h 27 min 09 s
